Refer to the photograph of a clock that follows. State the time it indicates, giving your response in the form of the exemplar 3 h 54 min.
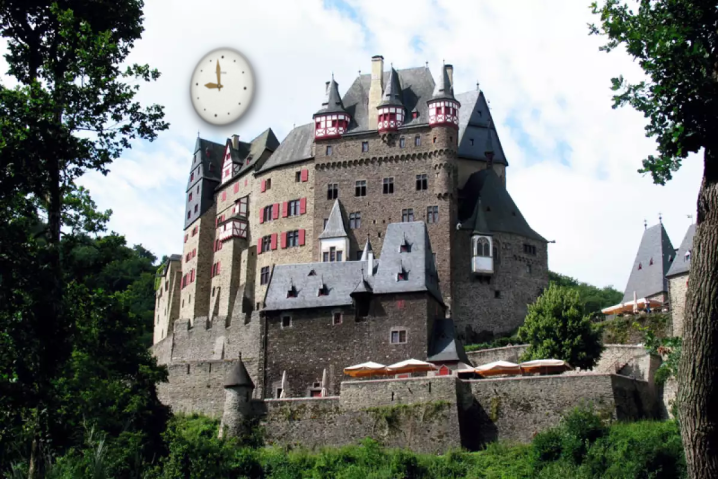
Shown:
8 h 58 min
